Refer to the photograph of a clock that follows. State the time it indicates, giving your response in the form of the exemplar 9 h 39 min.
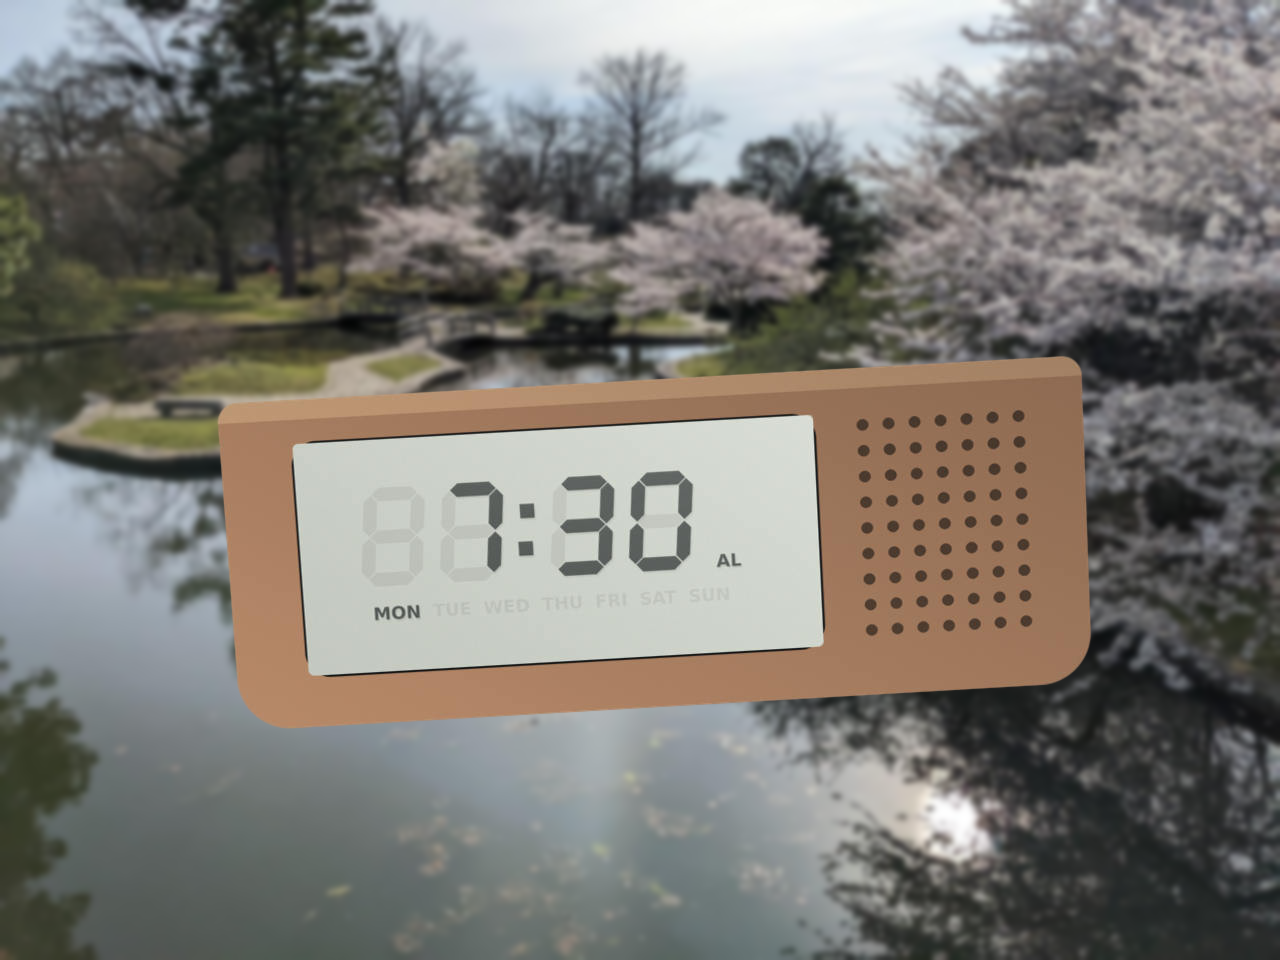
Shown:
7 h 30 min
